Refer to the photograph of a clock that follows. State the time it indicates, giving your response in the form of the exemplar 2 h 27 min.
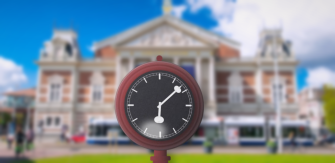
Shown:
6 h 08 min
